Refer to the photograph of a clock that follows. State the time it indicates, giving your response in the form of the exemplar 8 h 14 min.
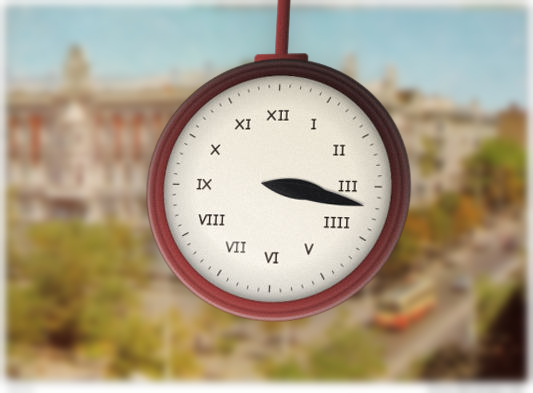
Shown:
3 h 17 min
